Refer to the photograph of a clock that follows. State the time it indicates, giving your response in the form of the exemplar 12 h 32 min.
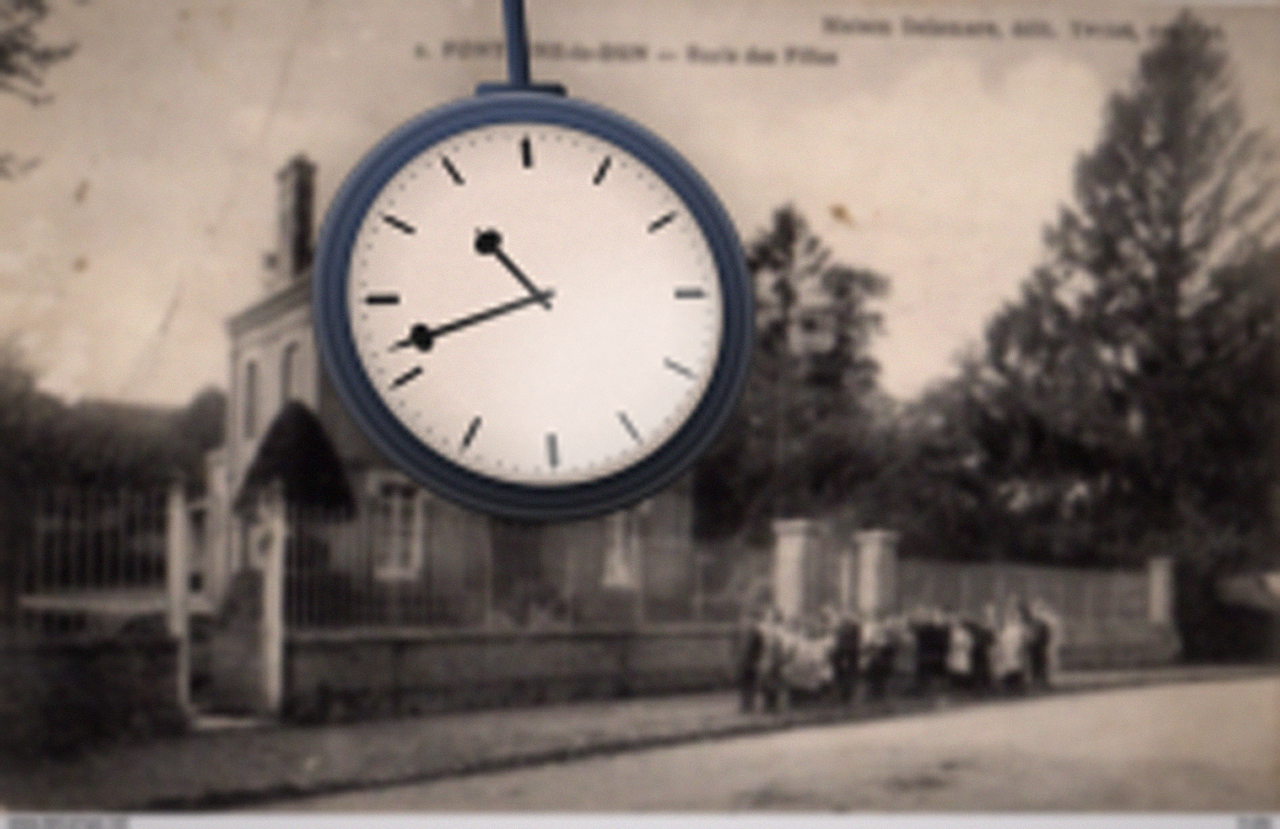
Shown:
10 h 42 min
